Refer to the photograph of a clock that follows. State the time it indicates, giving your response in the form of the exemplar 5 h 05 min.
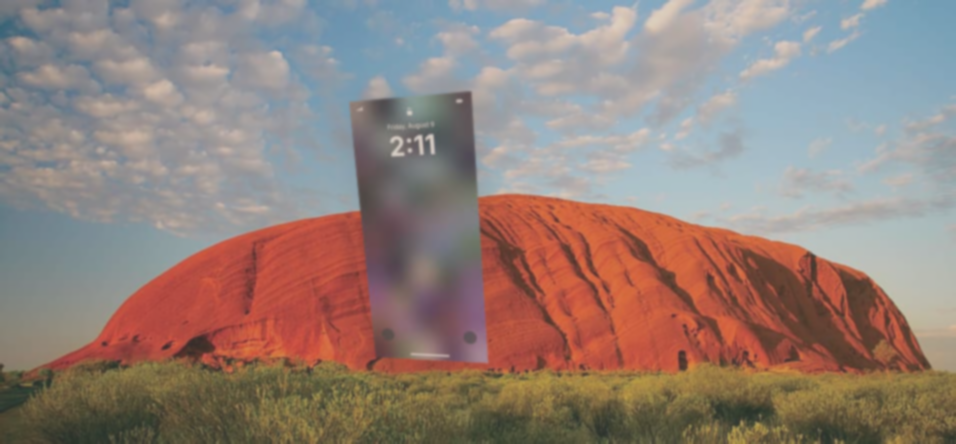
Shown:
2 h 11 min
